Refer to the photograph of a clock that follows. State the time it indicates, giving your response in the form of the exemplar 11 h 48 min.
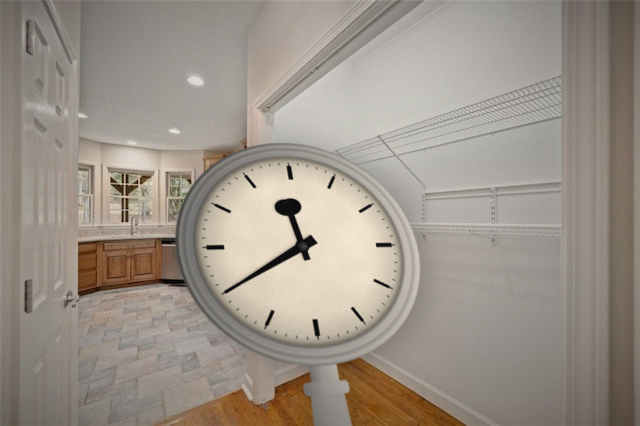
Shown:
11 h 40 min
